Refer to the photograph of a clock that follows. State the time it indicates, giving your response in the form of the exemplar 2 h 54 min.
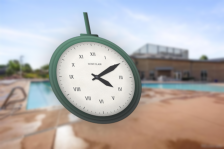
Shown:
4 h 10 min
